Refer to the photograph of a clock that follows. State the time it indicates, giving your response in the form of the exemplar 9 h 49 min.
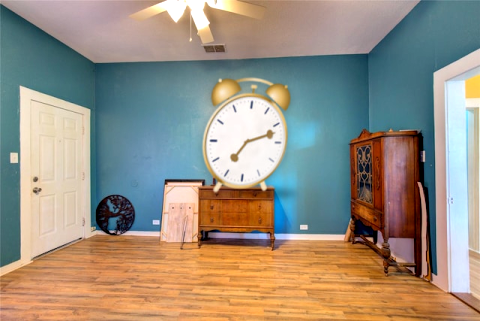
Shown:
7 h 12 min
